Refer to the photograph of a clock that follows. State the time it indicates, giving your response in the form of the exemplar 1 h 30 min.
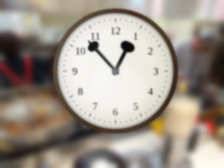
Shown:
12 h 53 min
